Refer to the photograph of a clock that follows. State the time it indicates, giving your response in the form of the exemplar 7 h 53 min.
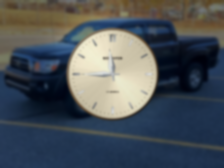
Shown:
11 h 45 min
